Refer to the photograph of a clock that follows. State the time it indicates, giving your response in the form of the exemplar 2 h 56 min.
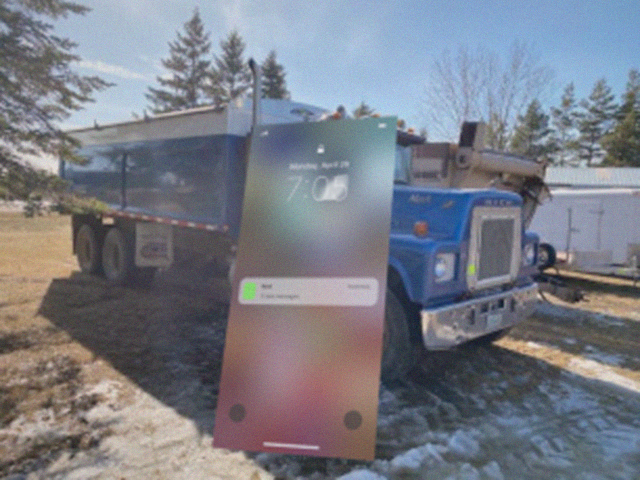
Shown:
7 h 05 min
